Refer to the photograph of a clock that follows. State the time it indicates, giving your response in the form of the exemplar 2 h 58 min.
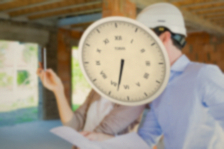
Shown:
6 h 33 min
